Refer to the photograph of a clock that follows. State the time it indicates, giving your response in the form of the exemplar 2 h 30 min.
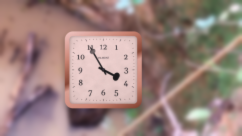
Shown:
3 h 55 min
